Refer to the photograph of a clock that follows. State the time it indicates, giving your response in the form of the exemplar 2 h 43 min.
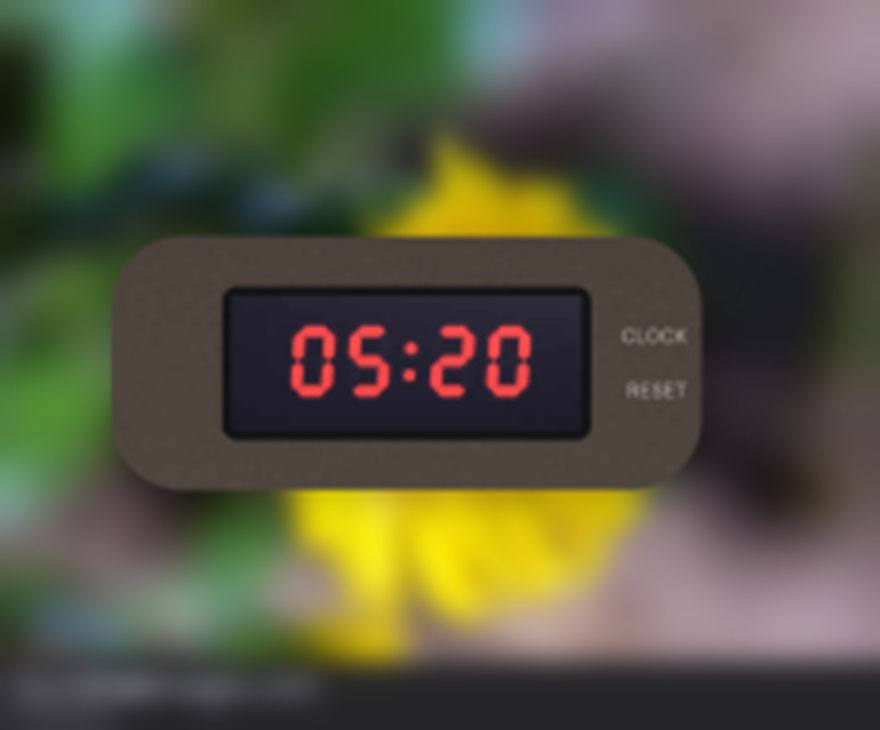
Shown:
5 h 20 min
